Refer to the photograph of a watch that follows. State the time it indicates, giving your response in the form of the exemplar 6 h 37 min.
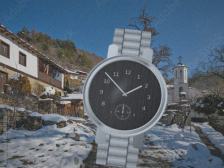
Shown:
1 h 52 min
